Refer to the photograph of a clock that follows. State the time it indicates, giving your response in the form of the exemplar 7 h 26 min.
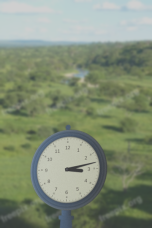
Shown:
3 h 13 min
